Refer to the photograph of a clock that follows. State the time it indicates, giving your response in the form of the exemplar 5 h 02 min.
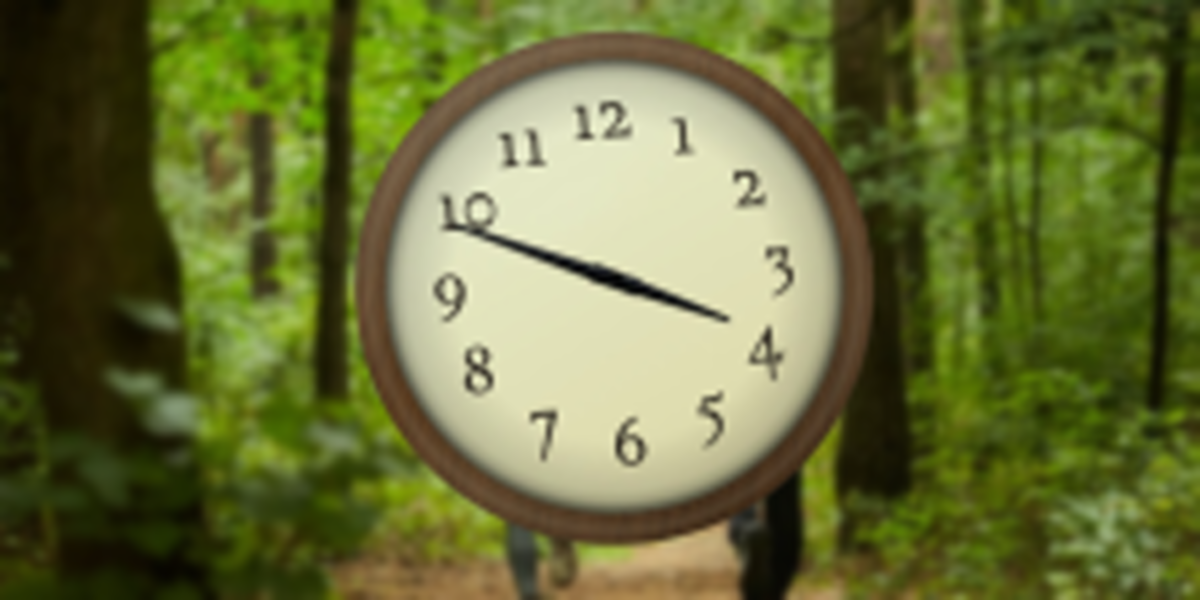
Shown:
3 h 49 min
